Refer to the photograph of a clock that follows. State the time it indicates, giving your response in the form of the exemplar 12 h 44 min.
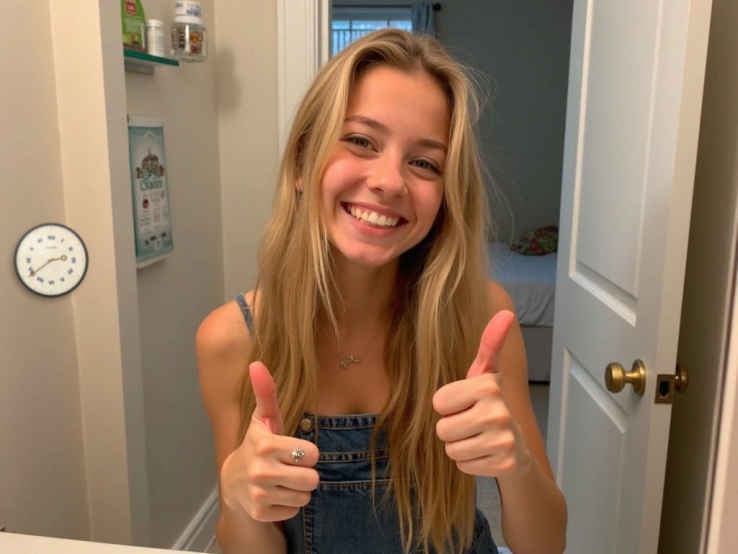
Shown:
2 h 39 min
